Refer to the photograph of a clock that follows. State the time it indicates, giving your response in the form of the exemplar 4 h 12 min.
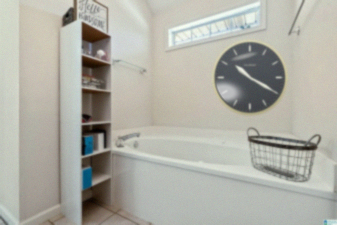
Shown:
10 h 20 min
